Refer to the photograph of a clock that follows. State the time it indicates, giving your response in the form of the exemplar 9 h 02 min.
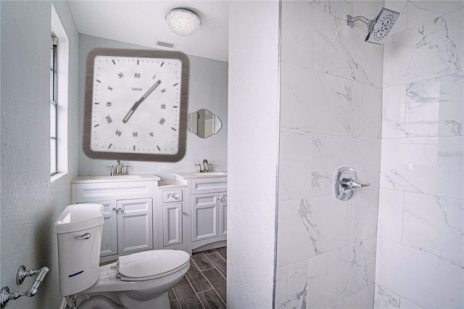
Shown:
7 h 07 min
